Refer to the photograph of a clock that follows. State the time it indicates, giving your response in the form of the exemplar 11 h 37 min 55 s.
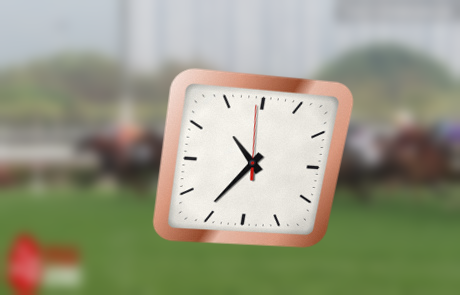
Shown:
10 h 35 min 59 s
